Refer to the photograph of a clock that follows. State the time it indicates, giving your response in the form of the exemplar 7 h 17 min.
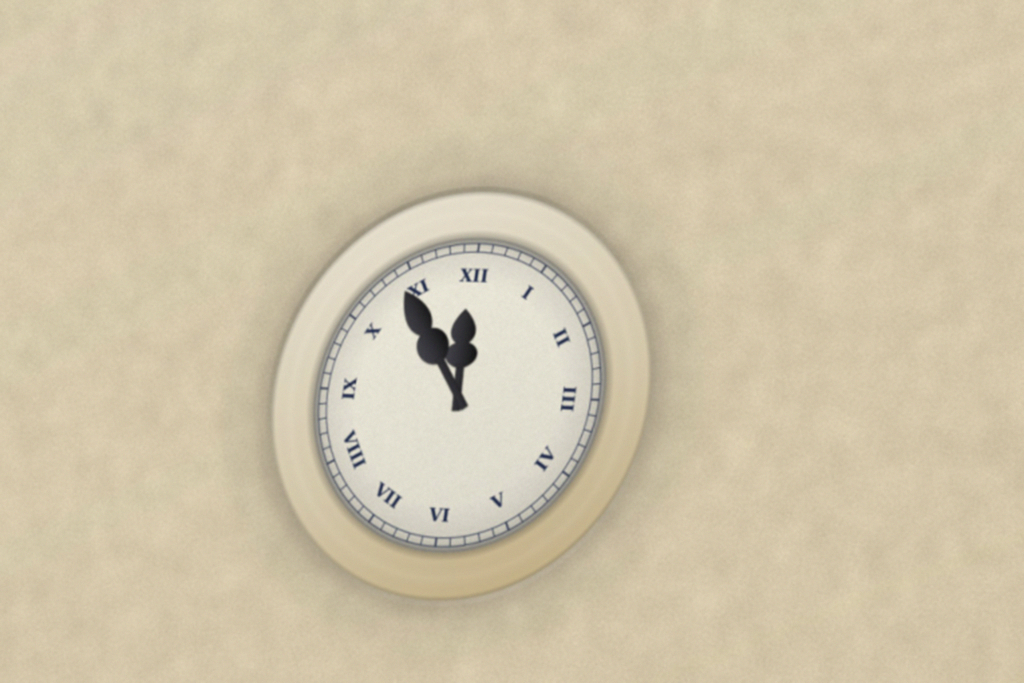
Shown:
11 h 54 min
